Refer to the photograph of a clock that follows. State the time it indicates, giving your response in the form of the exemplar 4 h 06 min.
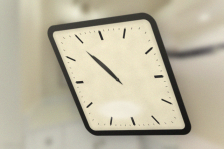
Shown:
10 h 54 min
